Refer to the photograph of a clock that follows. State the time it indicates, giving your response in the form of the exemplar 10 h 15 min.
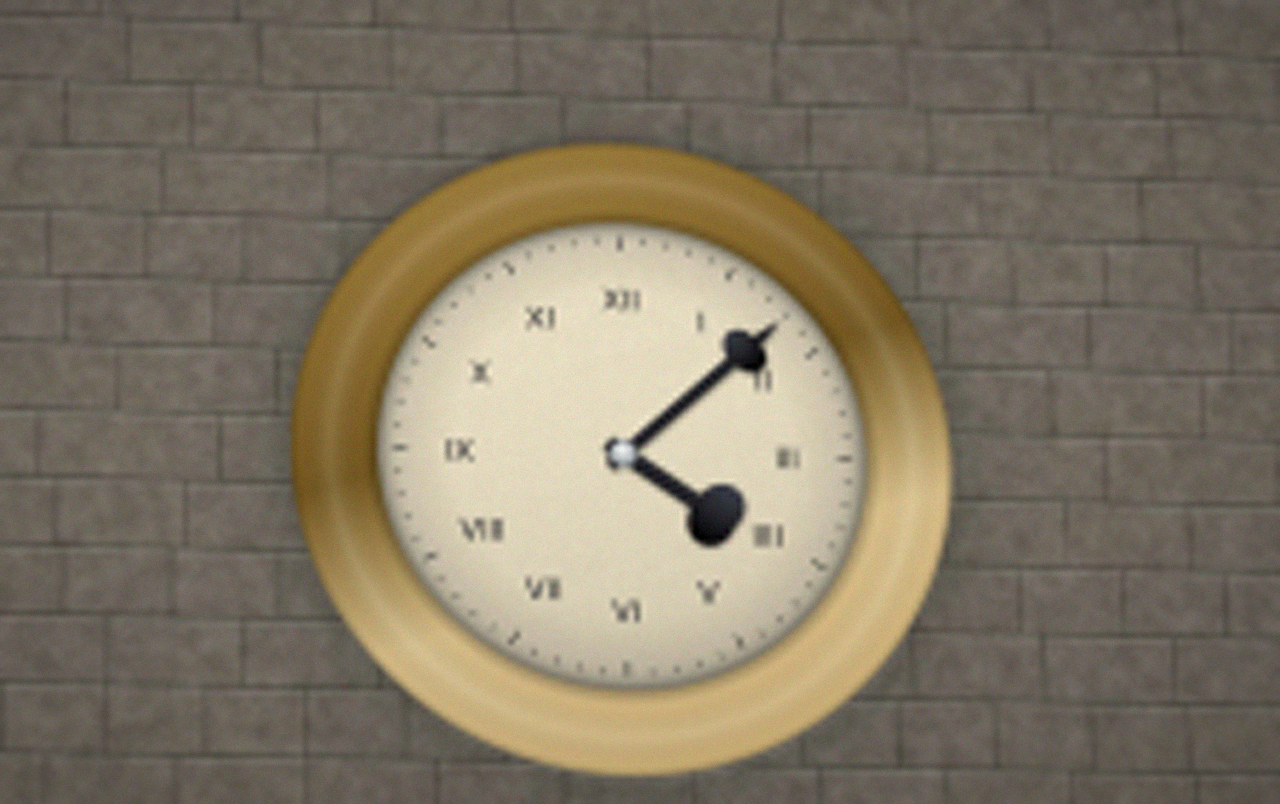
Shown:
4 h 08 min
